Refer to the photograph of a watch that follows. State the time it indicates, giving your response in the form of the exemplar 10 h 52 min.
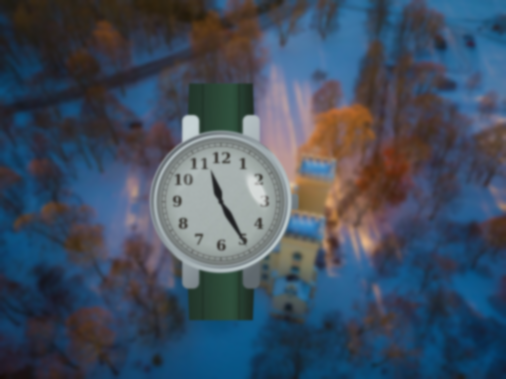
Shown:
11 h 25 min
